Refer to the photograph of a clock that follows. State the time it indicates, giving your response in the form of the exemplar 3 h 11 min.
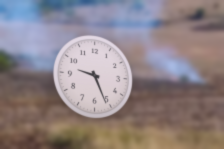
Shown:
9 h 26 min
